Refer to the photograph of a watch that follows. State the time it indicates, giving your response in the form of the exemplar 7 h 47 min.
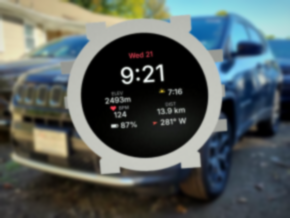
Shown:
9 h 21 min
